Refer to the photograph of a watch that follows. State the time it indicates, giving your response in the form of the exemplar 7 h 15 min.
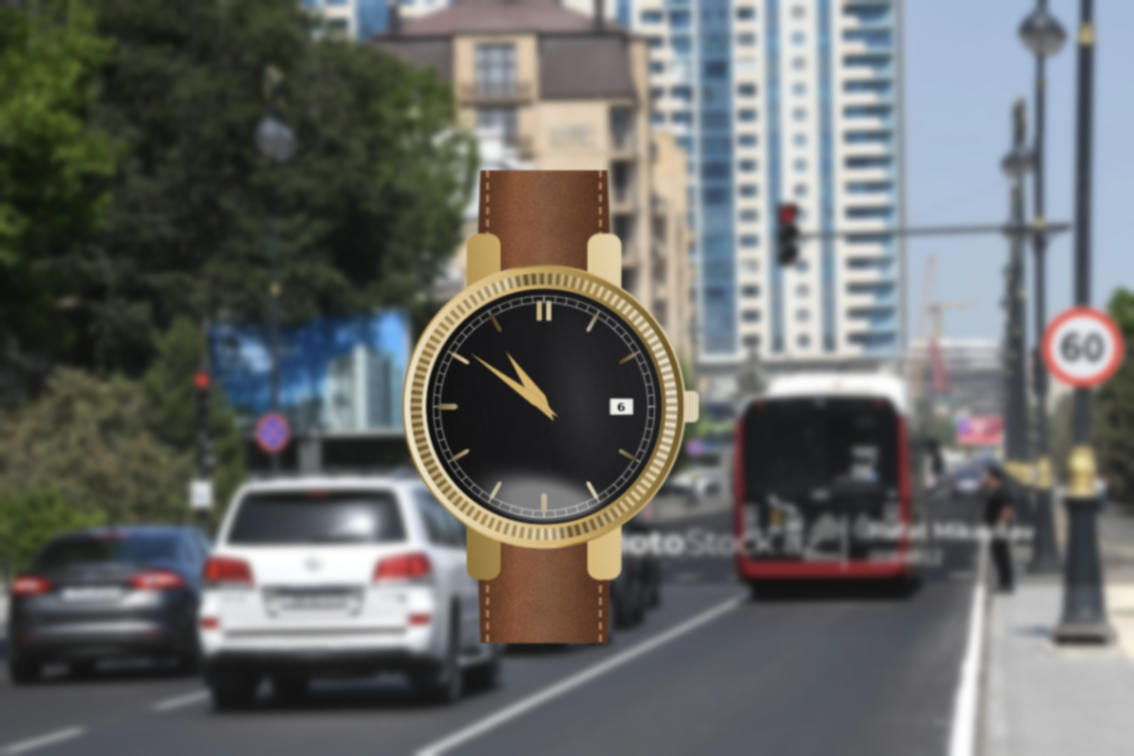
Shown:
10 h 51 min
